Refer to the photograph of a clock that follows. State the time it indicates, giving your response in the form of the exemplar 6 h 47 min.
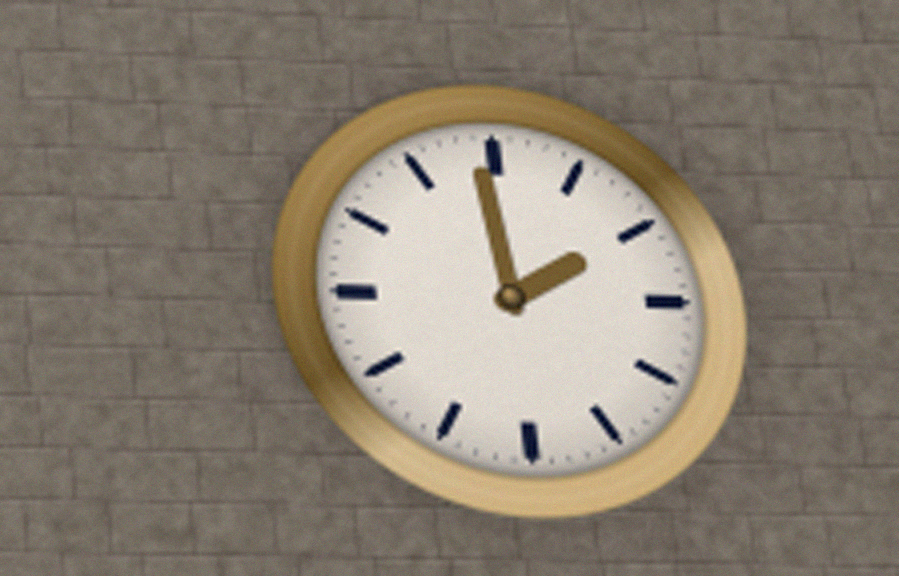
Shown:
1 h 59 min
